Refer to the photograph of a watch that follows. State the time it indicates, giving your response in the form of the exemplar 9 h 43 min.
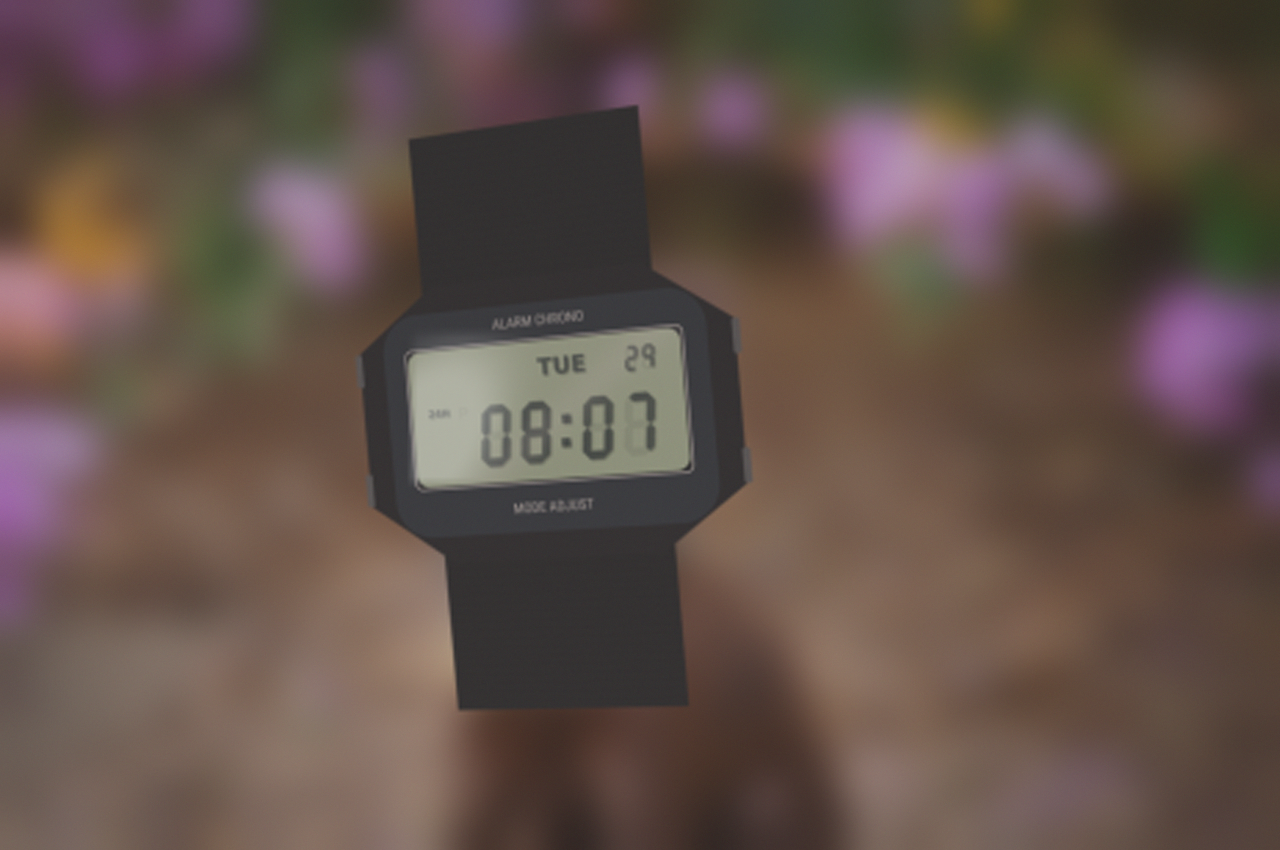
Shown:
8 h 07 min
